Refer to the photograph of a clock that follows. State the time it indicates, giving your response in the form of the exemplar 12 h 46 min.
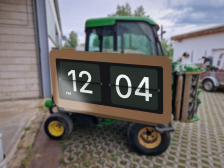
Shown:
12 h 04 min
